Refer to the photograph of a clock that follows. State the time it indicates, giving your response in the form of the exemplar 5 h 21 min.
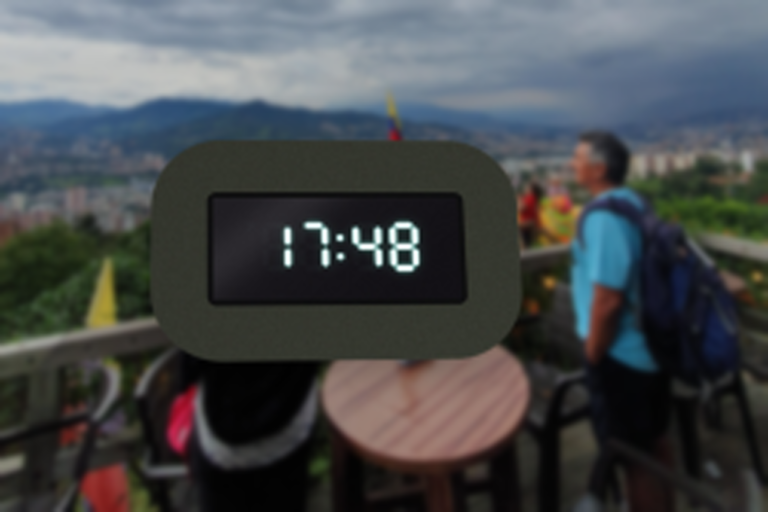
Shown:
17 h 48 min
